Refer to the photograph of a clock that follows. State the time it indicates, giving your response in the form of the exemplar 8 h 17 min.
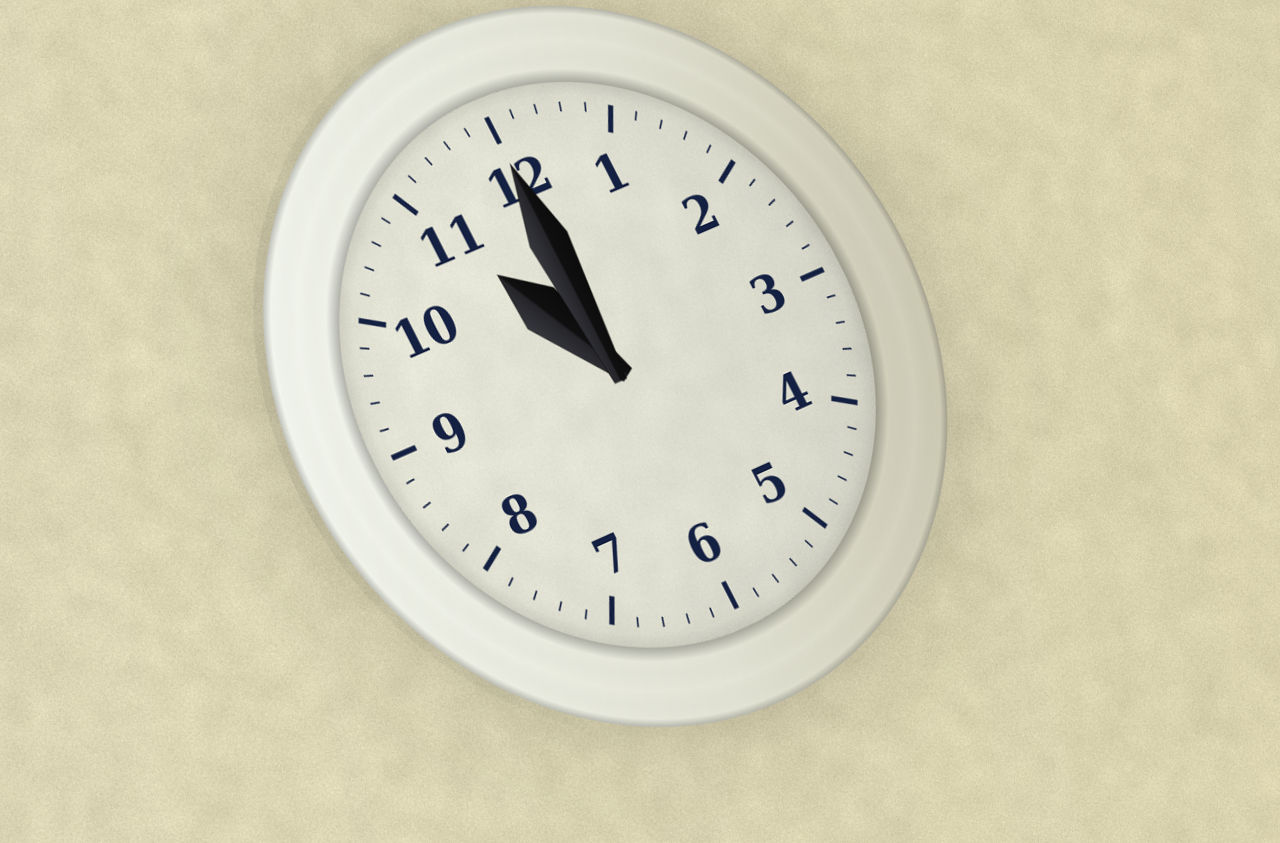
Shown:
11 h 00 min
